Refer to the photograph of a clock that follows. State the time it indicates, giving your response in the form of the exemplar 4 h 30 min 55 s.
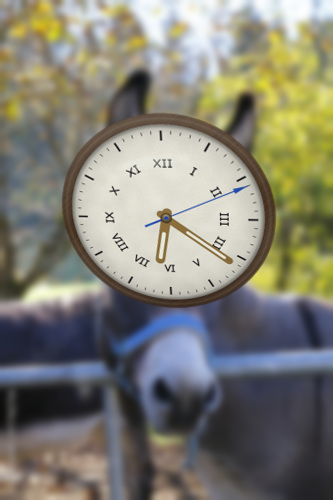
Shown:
6 h 21 min 11 s
